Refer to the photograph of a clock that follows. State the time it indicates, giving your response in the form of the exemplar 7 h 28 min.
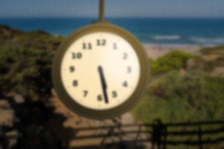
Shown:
5 h 28 min
